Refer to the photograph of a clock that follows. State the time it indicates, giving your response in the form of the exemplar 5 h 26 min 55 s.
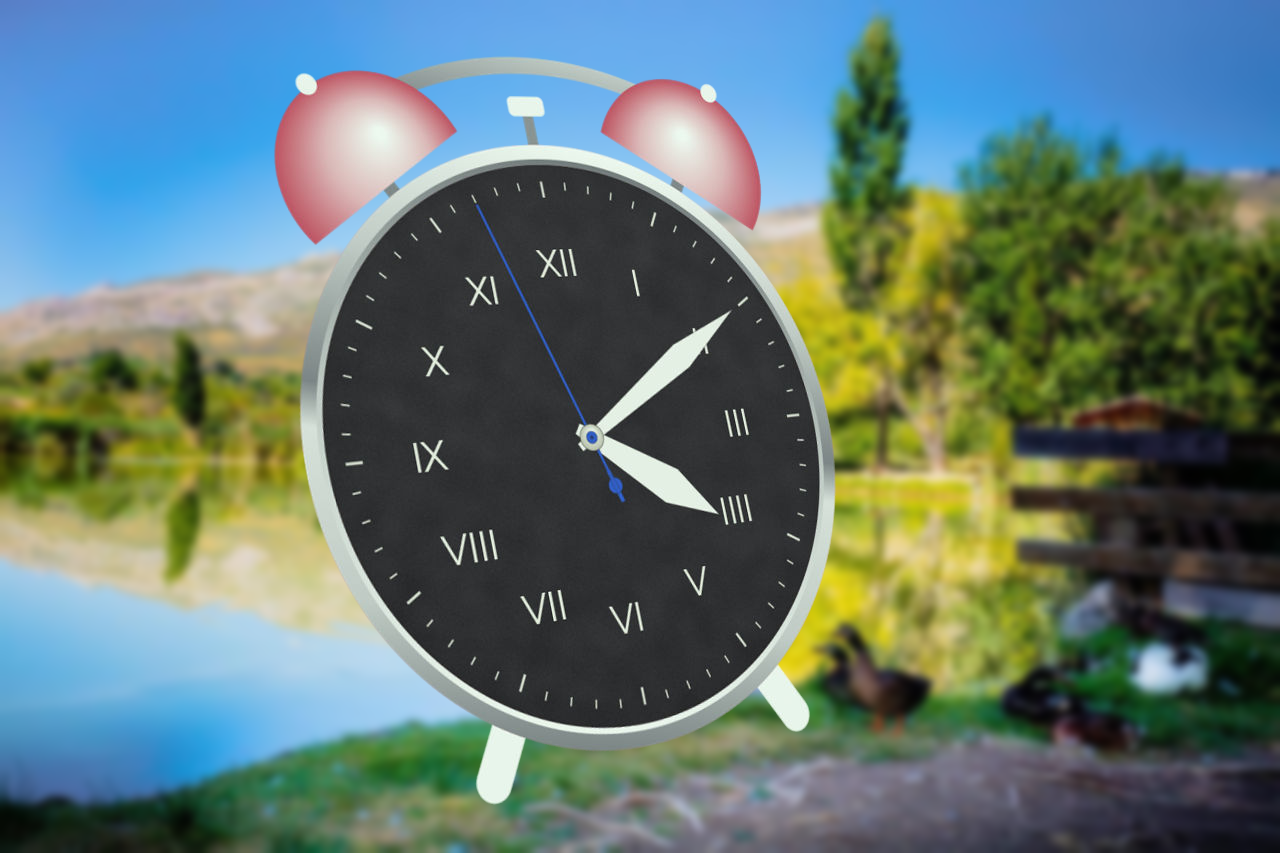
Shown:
4 h 09 min 57 s
